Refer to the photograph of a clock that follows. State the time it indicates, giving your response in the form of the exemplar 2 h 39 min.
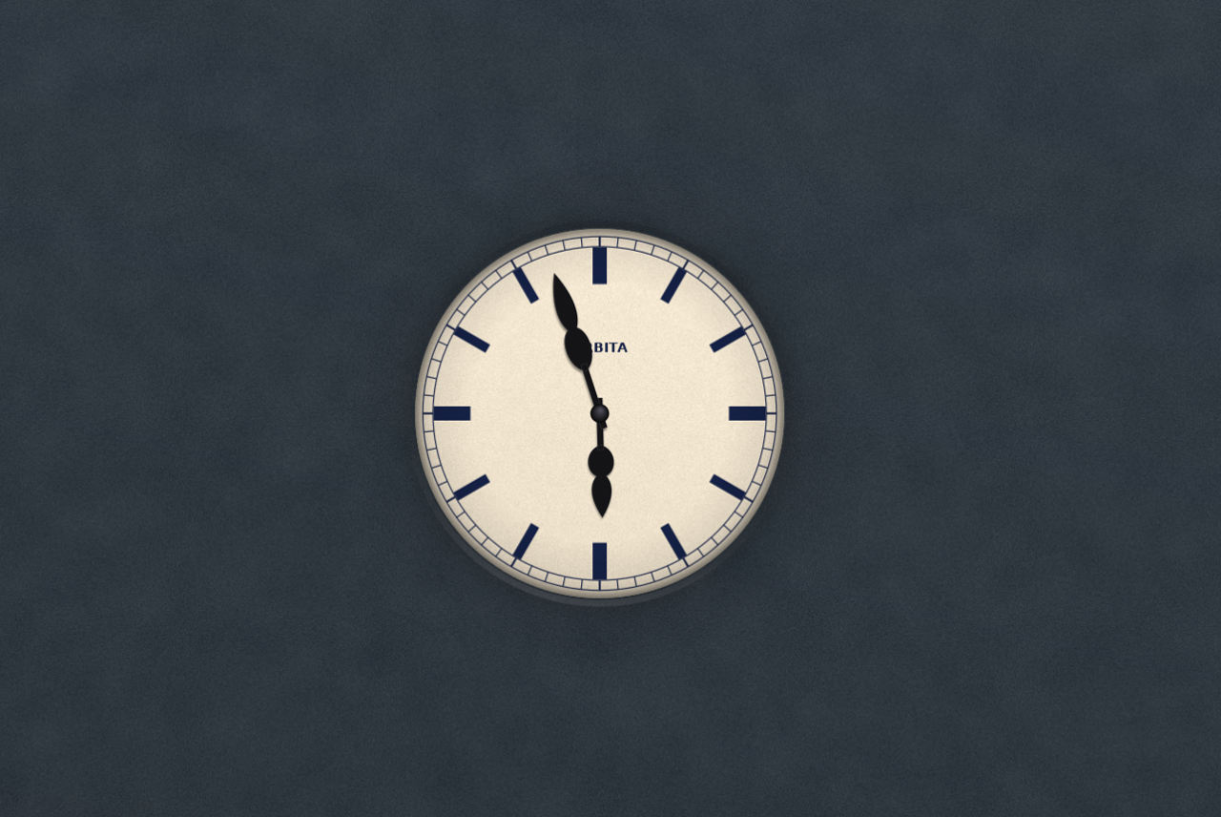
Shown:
5 h 57 min
